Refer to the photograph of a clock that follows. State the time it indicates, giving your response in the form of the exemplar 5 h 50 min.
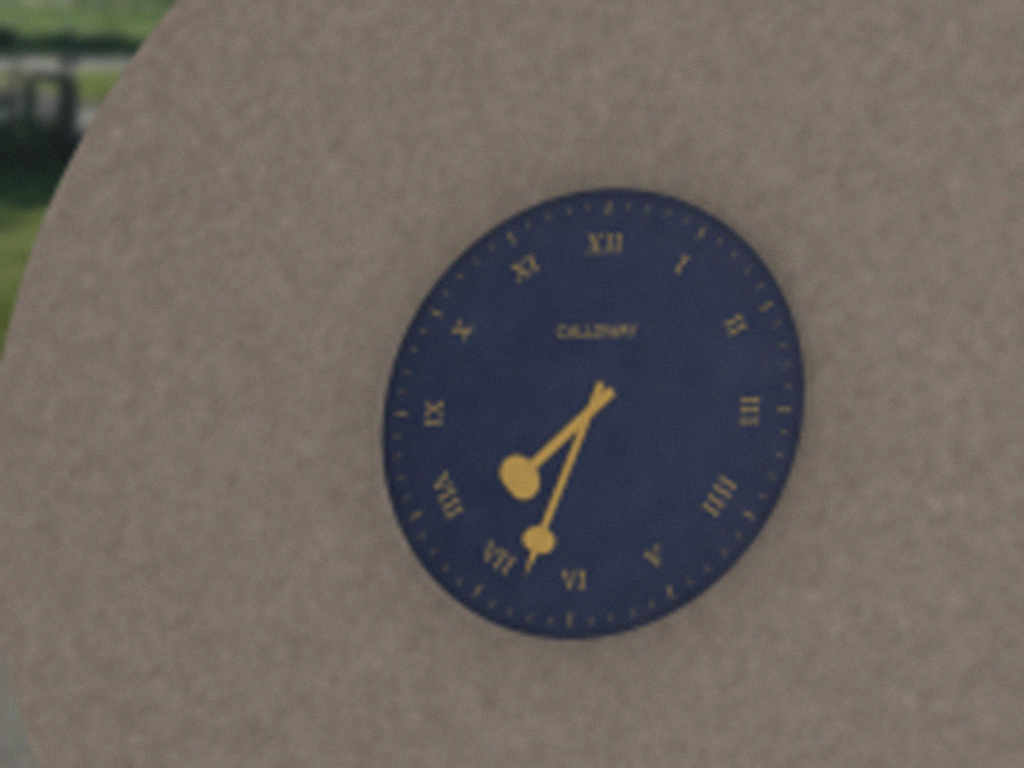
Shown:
7 h 33 min
